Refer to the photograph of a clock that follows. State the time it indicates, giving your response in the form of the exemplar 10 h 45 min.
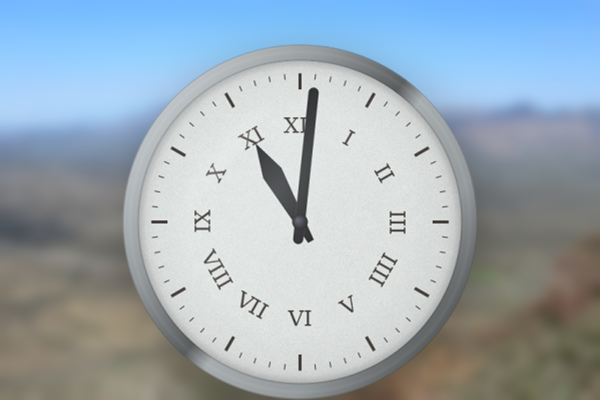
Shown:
11 h 01 min
